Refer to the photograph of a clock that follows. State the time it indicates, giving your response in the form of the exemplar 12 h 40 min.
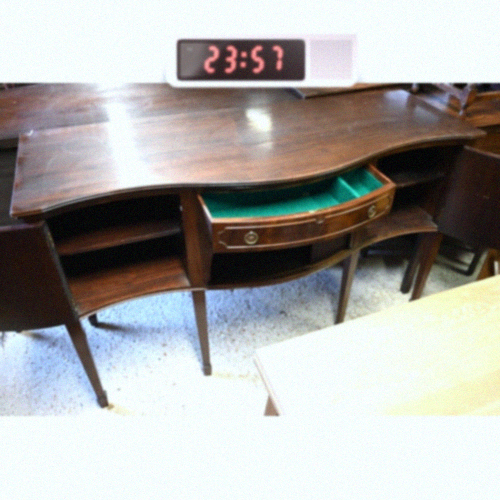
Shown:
23 h 57 min
